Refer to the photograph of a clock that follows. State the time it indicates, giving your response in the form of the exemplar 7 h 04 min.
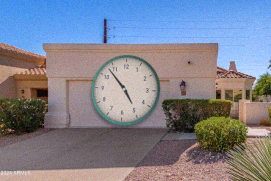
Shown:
4 h 53 min
